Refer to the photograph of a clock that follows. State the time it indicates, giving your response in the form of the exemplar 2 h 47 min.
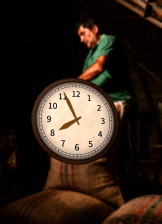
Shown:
7 h 56 min
